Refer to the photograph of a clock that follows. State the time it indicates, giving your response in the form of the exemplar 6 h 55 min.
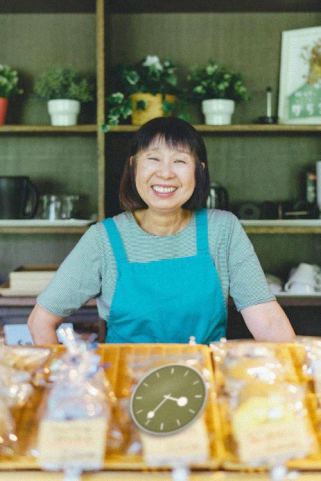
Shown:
3 h 36 min
